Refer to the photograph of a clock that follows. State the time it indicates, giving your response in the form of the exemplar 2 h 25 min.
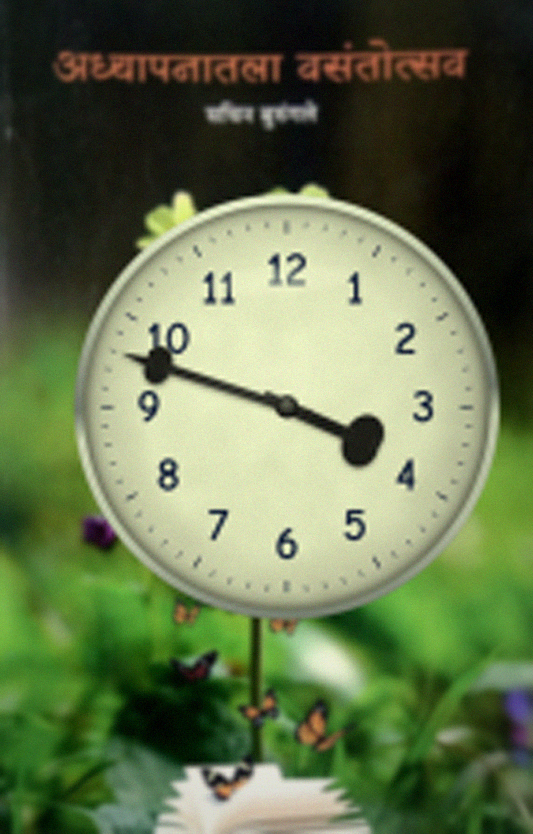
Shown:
3 h 48 min
